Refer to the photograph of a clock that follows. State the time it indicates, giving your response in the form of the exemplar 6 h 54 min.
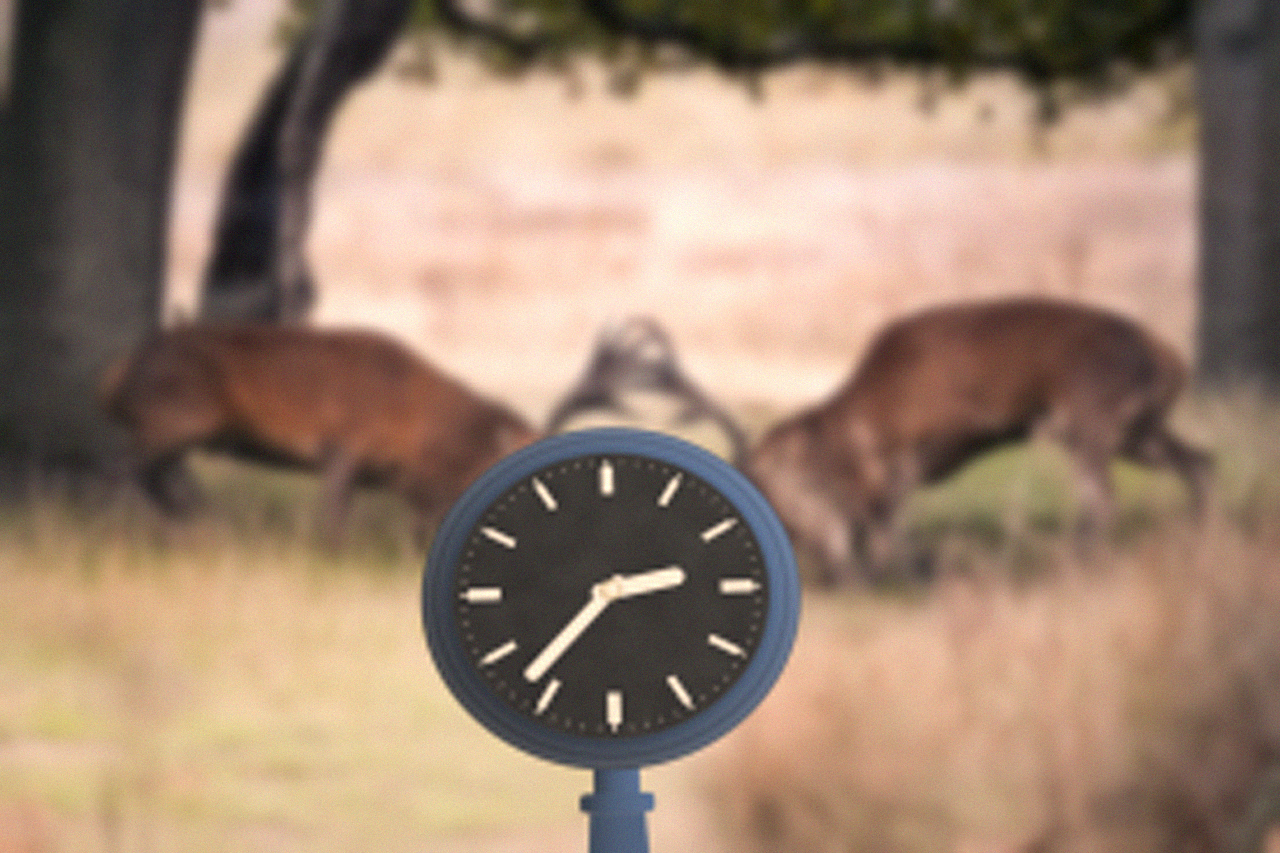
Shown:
2 h 37 min
